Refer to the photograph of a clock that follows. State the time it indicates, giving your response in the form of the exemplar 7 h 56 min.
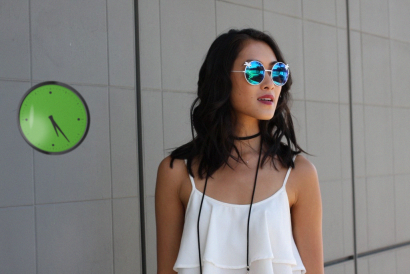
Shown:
5 h 24 min
